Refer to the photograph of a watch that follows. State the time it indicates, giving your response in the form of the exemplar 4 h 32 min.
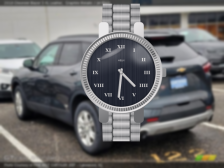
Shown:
4 h 31 min
